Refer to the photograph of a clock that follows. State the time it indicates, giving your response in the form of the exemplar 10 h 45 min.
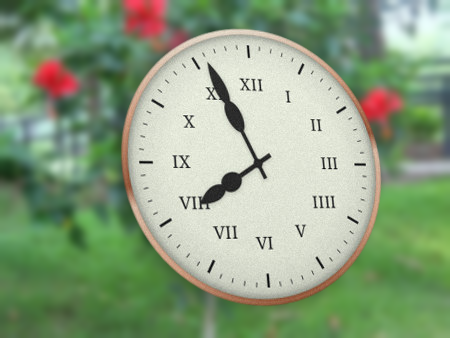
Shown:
7 h 56 min
